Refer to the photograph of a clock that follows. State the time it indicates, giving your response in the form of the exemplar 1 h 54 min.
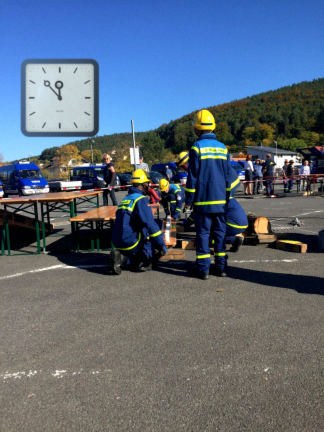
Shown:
11 h 53 min
